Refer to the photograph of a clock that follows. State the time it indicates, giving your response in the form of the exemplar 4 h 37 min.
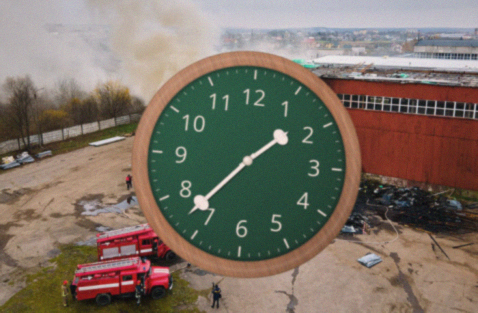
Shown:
1 h 37 min
